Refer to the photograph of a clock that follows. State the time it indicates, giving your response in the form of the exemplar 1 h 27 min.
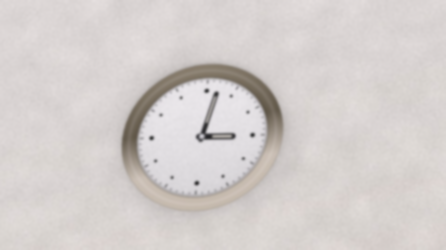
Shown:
3 h 02 min
